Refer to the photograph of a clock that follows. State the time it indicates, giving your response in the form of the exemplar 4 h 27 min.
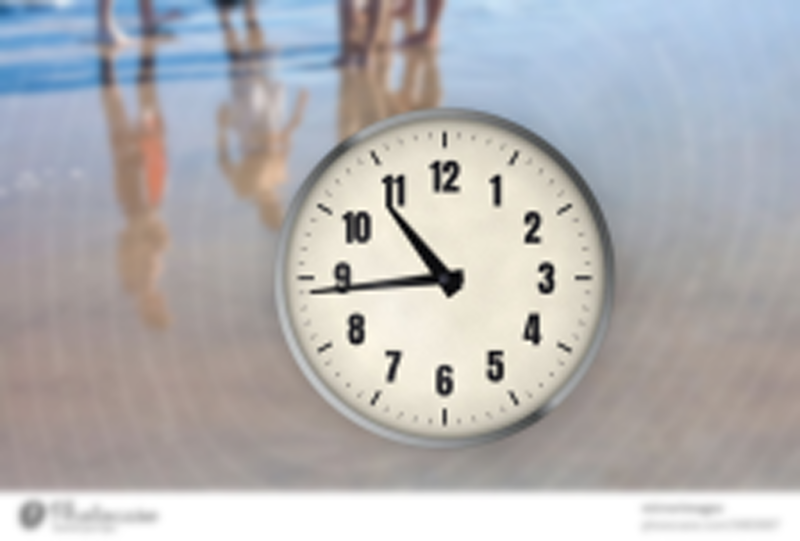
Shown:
10 h 44 min
